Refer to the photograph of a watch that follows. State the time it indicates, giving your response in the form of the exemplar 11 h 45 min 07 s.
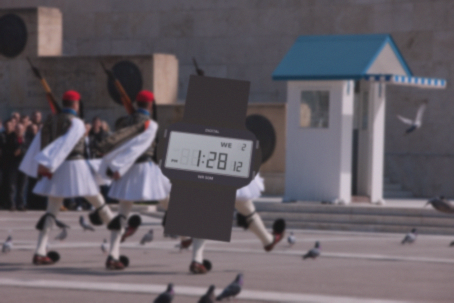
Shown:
1 h 28 min 12 s
